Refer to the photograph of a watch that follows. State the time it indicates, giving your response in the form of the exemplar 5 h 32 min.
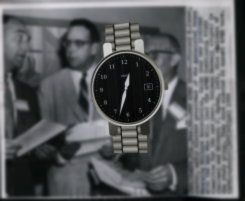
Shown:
12 h 33 min
